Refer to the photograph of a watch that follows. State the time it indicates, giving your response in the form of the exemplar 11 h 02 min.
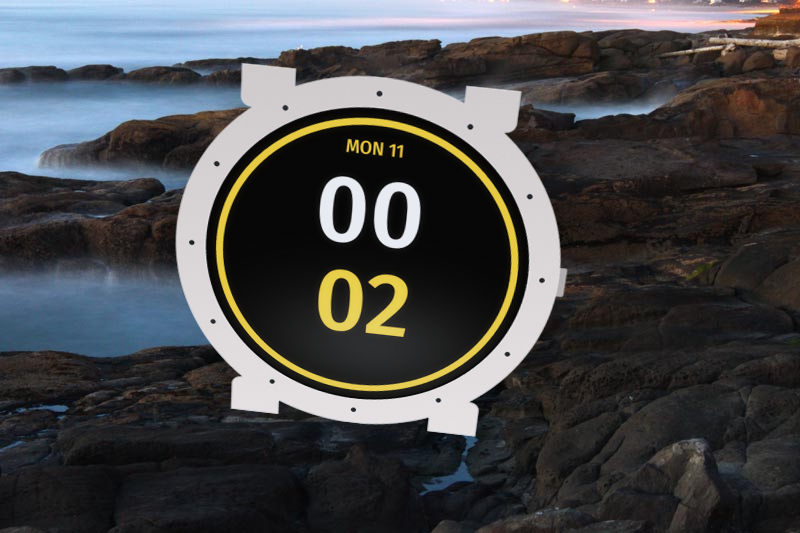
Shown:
0 h 02 min
